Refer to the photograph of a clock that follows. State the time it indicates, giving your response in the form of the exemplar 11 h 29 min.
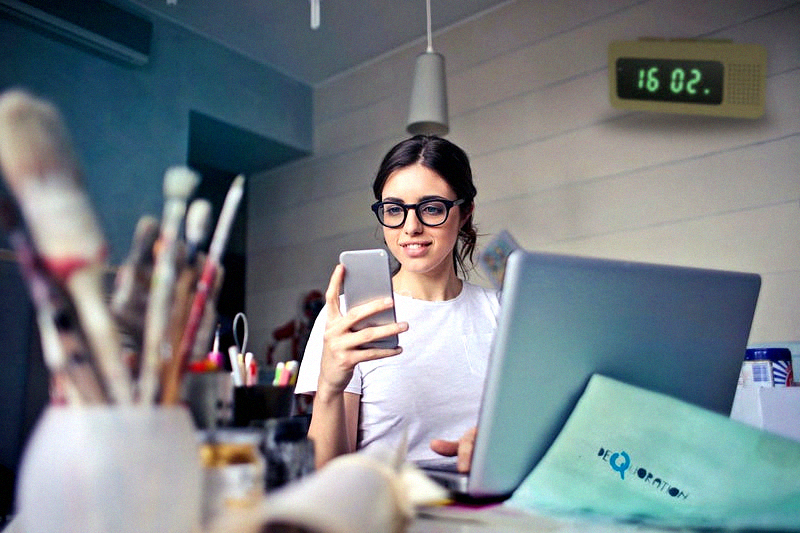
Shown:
16 h 02 min
